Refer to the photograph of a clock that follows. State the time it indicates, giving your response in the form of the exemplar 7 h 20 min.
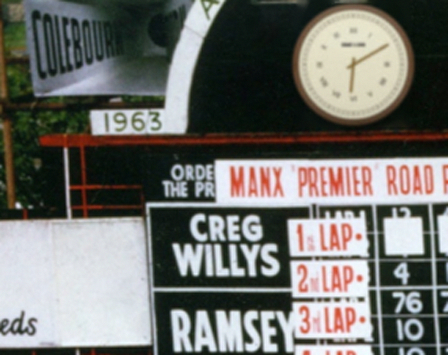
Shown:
6 h 10 min
